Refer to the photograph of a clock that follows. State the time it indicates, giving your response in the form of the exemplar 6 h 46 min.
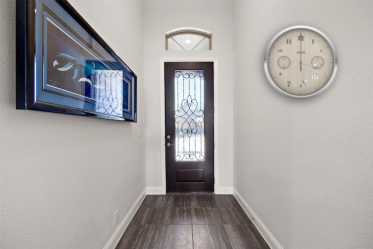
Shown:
3 h 28 min
